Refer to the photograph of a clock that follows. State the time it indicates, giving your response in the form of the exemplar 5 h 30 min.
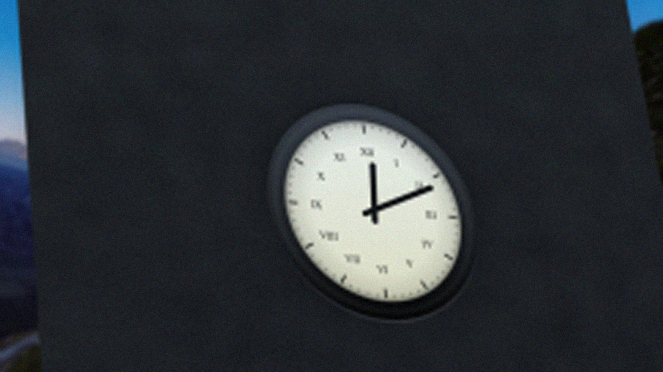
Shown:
12 h 11 min
